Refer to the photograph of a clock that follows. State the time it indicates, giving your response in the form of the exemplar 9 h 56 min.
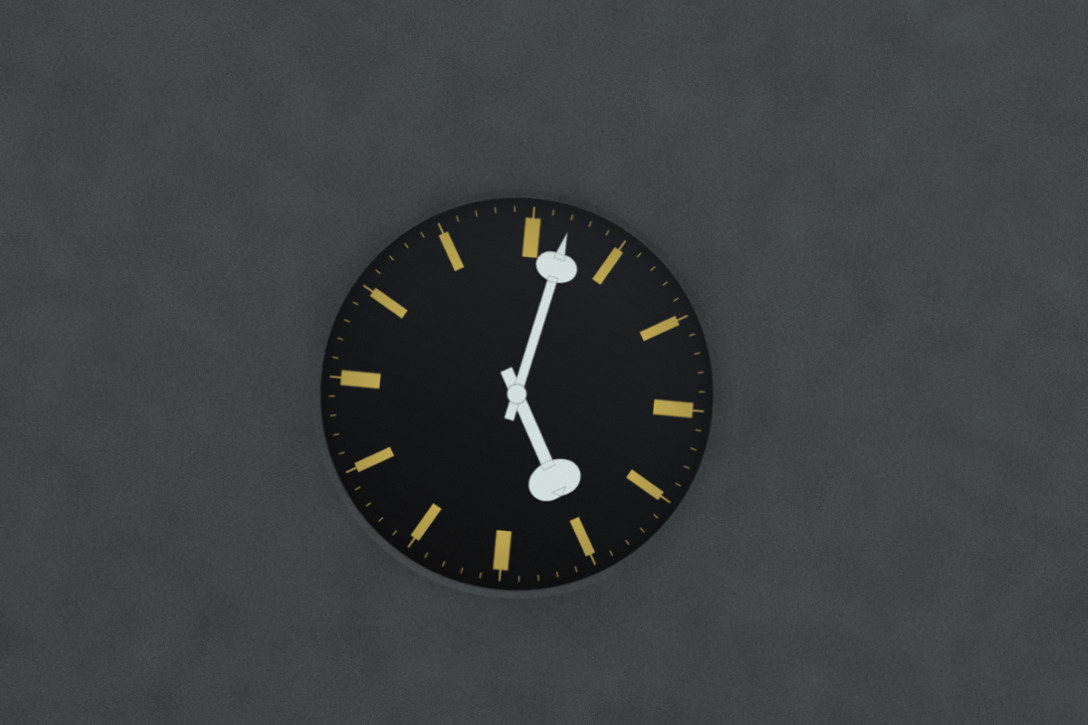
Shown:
5 h 02 min
